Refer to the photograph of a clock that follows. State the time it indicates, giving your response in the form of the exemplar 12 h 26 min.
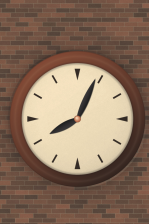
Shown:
8 h 04 min
